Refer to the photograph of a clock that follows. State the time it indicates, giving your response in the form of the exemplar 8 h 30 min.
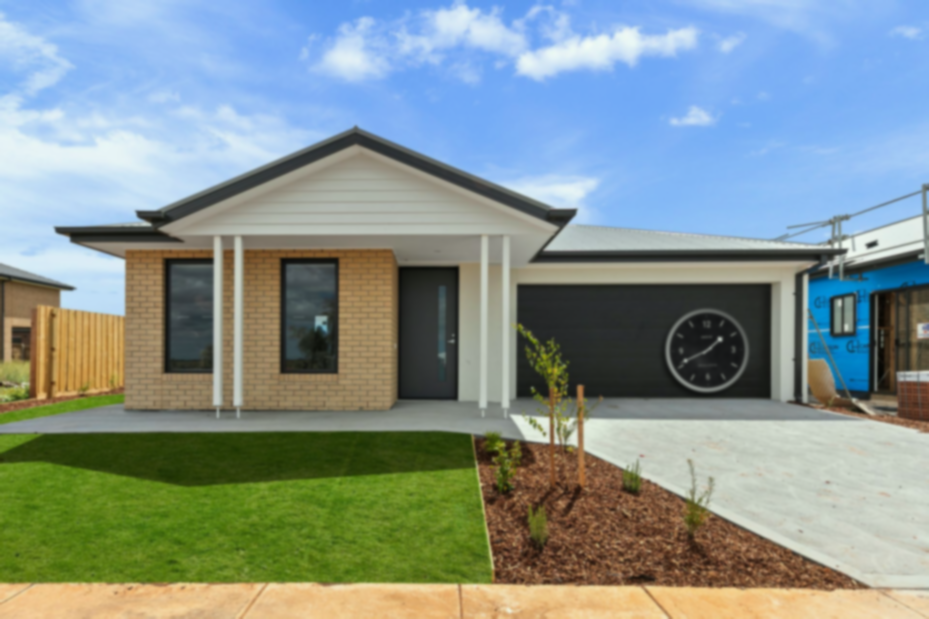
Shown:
1 h 41 min
